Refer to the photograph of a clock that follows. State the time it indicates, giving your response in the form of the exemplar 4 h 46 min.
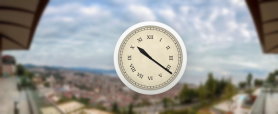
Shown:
10 h 21 min
